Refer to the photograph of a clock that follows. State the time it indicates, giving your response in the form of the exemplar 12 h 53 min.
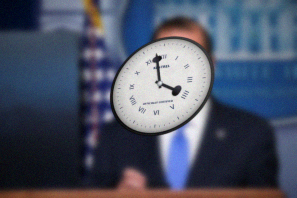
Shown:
3 h 58 min
